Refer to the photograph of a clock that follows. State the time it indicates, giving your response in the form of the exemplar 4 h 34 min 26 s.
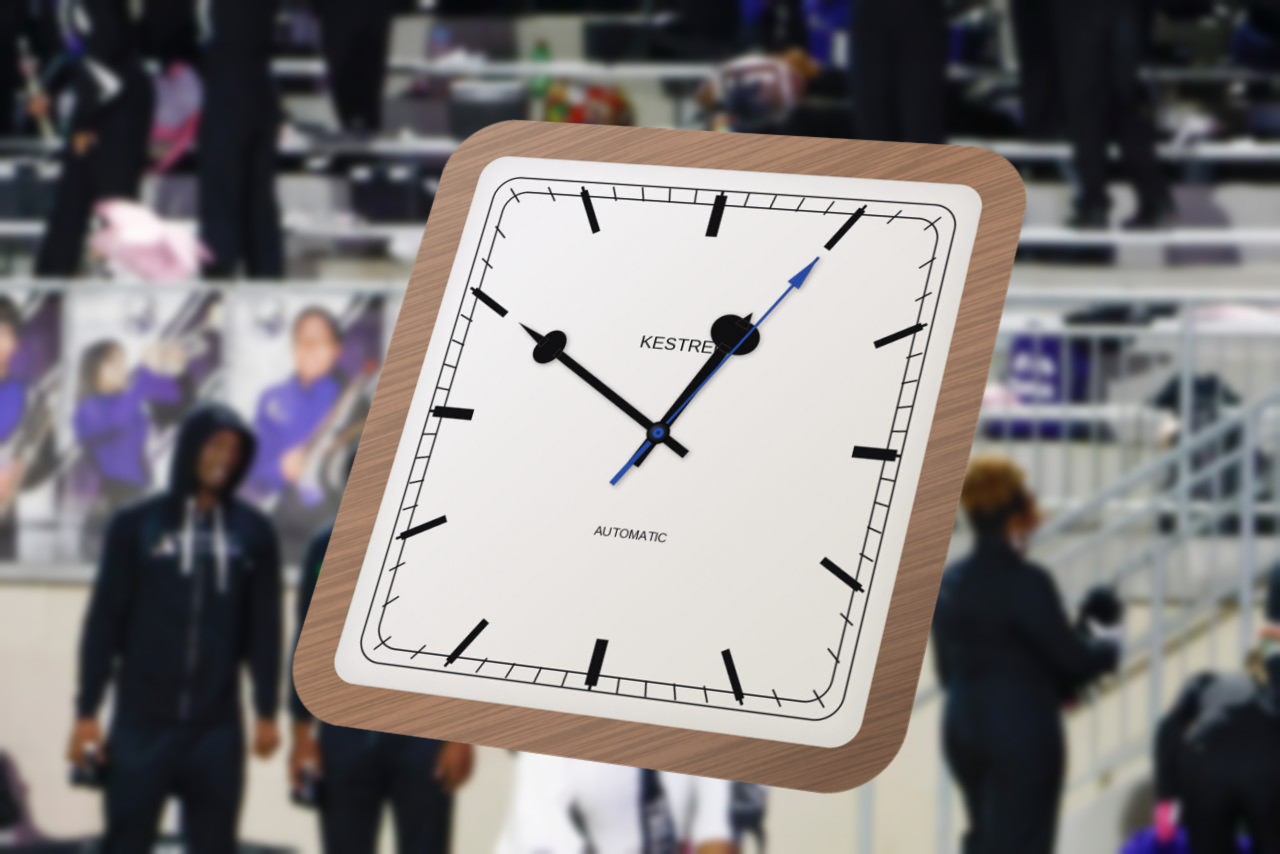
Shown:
12 h 50 min 05 s
